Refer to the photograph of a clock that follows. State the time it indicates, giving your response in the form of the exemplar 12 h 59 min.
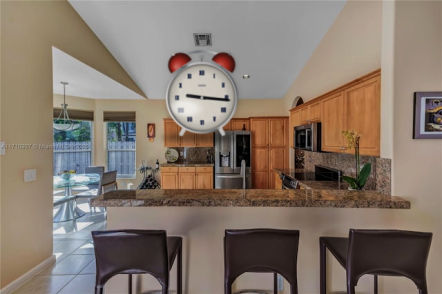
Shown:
9 h 16 min
